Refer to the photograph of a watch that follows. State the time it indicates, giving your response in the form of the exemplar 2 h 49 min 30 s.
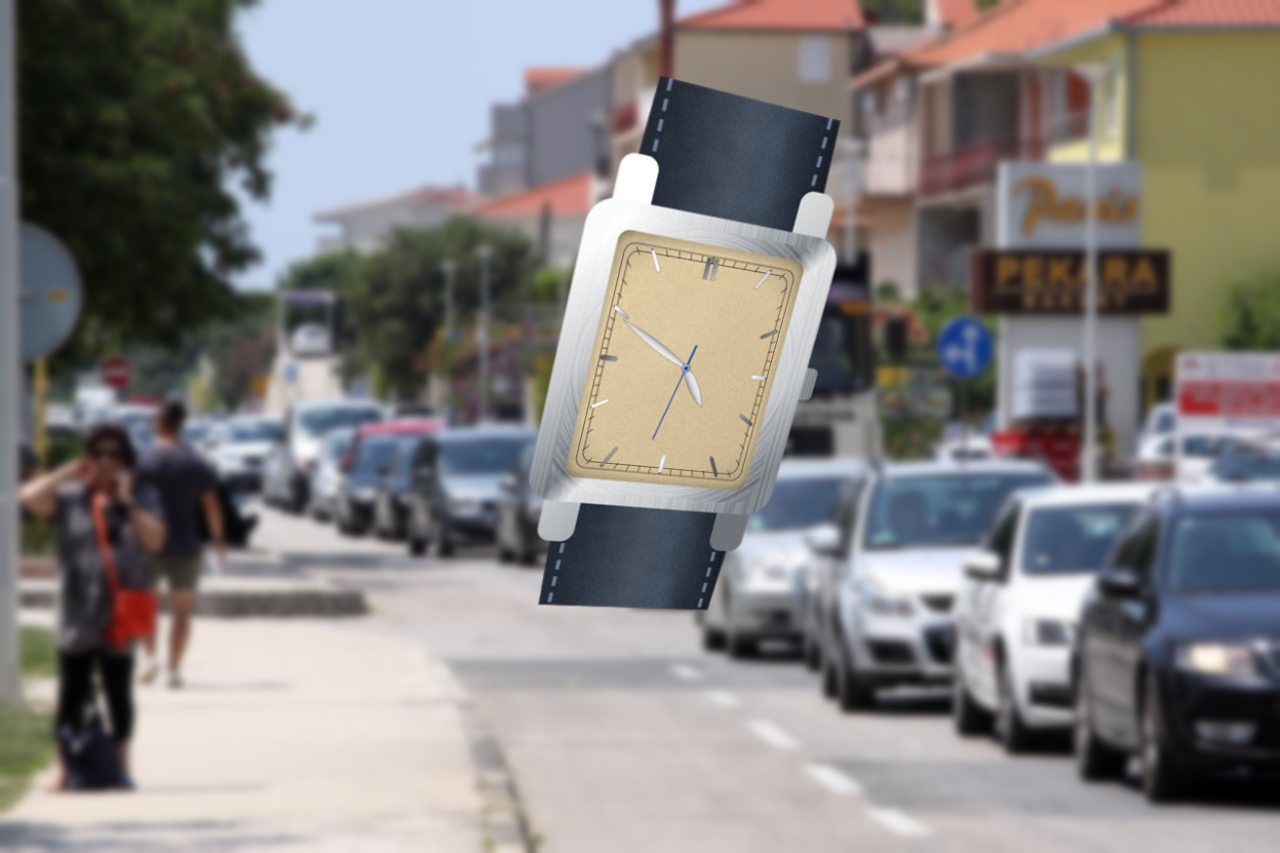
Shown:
4 h 49 min 32 s
